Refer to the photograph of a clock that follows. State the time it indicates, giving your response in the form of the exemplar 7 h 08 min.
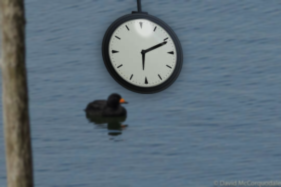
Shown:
6 h 11 min
